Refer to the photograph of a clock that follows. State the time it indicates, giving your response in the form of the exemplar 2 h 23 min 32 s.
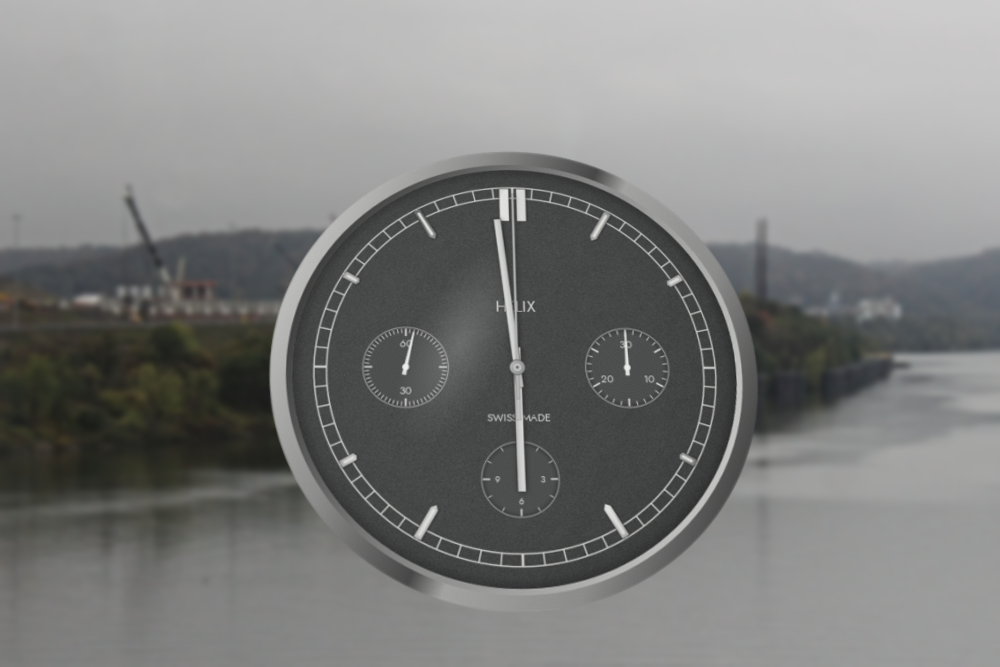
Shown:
5 h 59 min 02 s
